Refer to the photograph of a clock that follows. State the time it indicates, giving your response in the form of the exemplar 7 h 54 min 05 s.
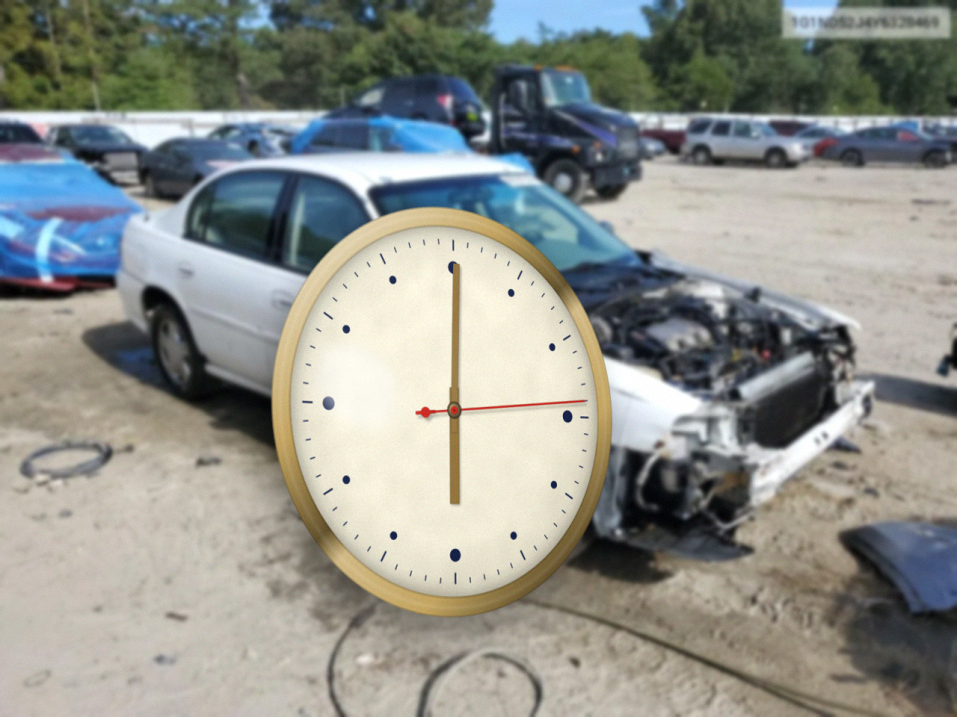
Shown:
6 h 00 min 14 s
